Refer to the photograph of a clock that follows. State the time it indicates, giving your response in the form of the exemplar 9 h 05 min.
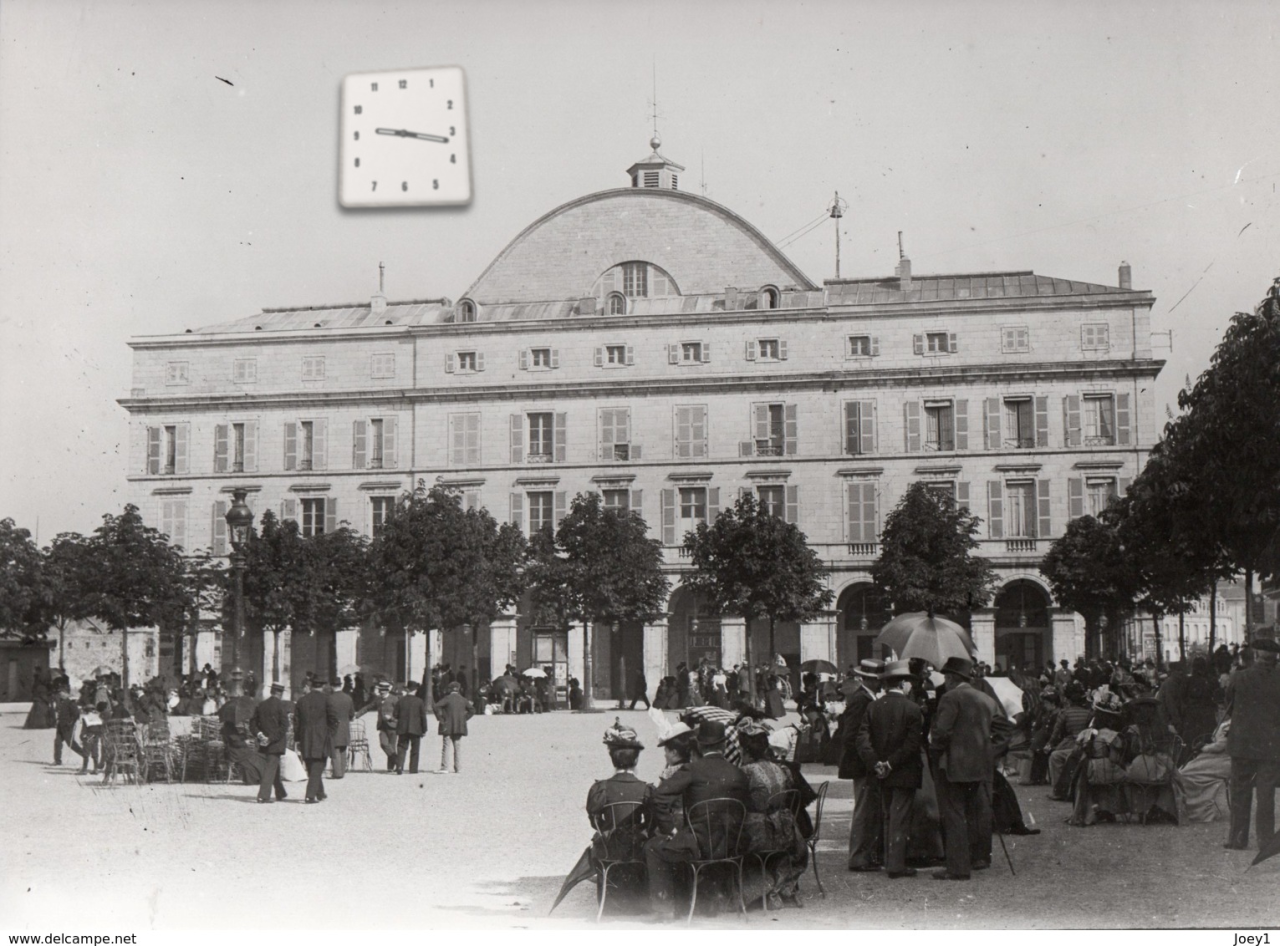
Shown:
9 h 17 min
